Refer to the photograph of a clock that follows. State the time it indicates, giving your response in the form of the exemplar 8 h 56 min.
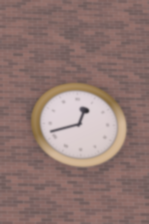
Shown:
12 h 42 min
